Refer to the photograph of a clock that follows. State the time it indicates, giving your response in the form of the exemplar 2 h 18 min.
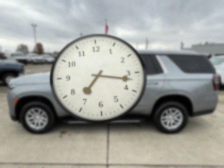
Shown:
7 h 17 min
